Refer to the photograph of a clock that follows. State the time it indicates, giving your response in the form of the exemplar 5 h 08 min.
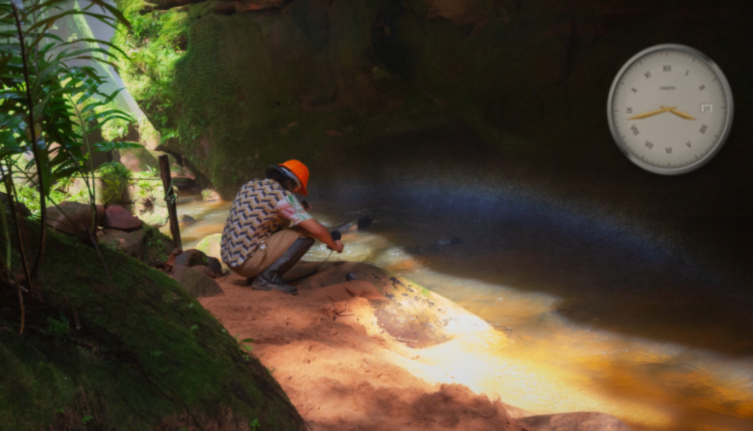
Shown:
3 h 43 min
